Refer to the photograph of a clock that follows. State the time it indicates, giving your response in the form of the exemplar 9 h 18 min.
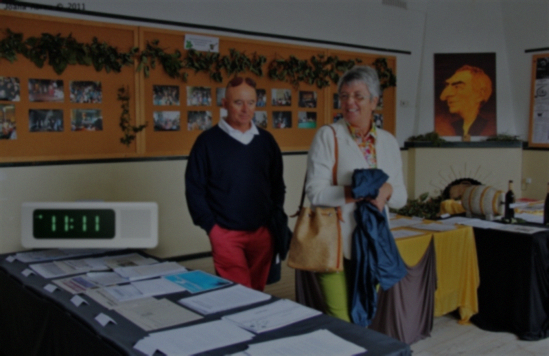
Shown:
11 h 11 min
